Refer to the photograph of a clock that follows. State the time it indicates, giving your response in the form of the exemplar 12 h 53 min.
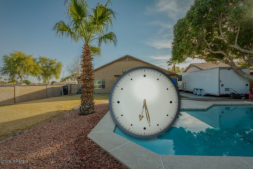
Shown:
6 h 28 min
